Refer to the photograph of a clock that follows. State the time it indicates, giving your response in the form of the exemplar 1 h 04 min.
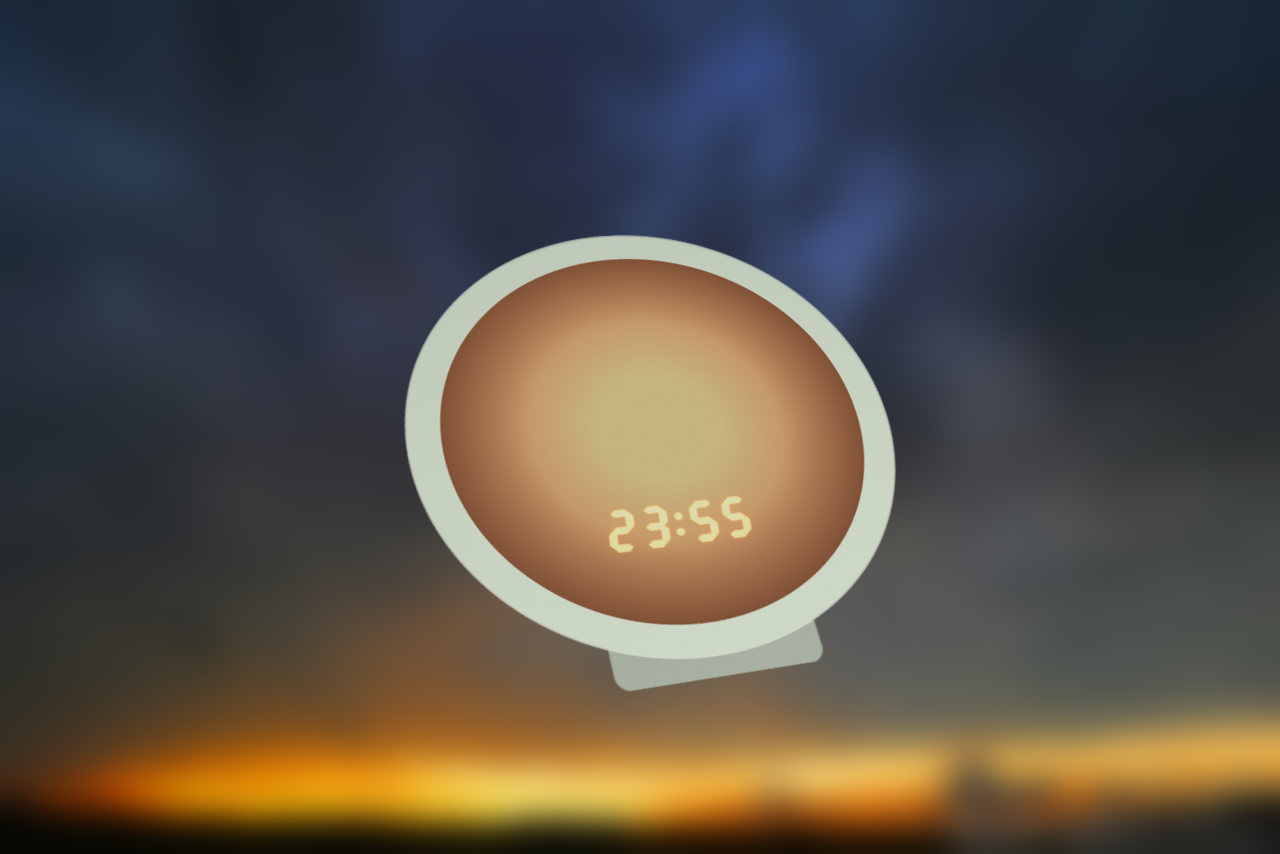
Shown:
23 h 55 min
